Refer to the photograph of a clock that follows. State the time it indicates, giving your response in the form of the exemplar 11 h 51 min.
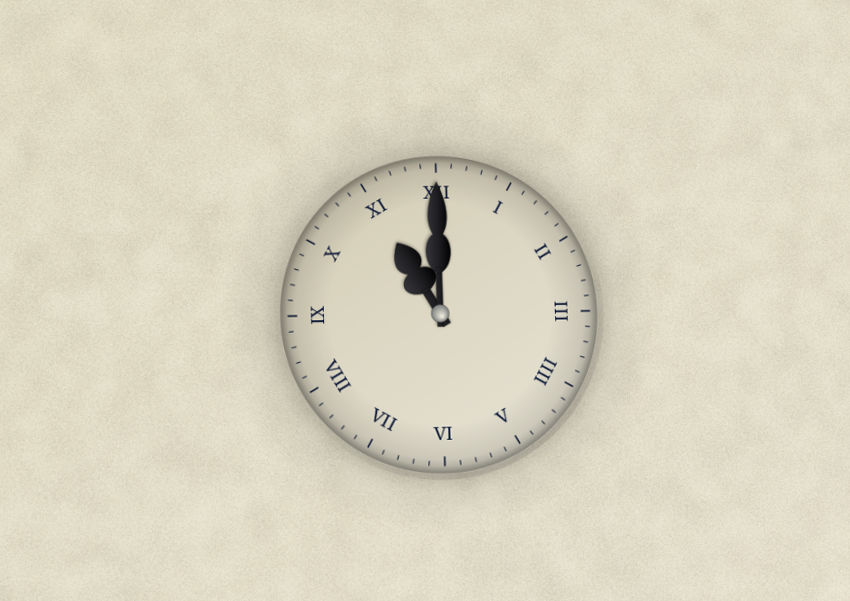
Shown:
11 h 00 min
